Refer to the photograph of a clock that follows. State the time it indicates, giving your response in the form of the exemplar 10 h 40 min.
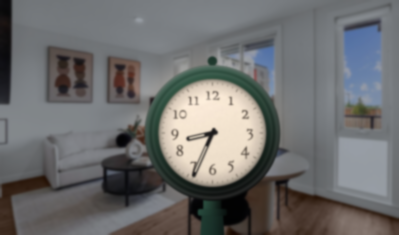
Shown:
8 h 34 min
